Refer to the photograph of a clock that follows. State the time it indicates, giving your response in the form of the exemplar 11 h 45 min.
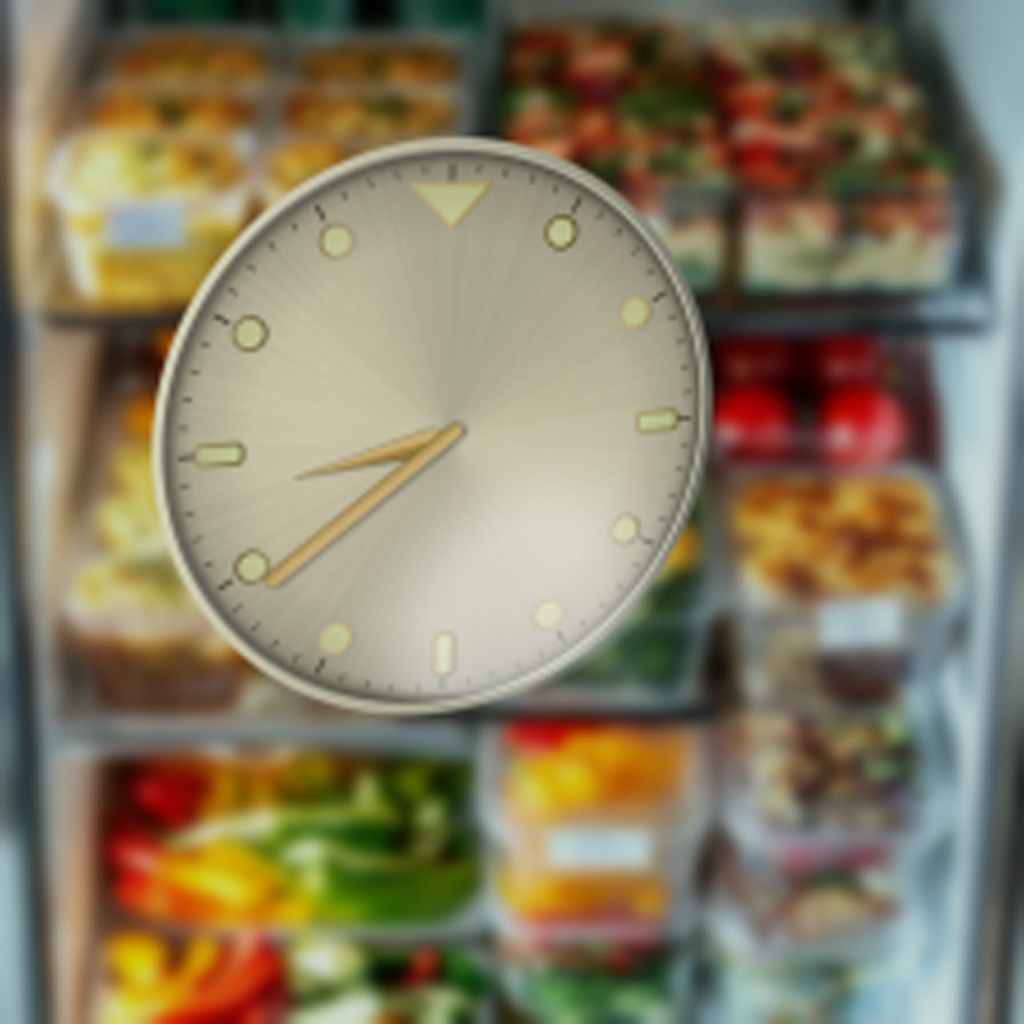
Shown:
8 h 39 min
